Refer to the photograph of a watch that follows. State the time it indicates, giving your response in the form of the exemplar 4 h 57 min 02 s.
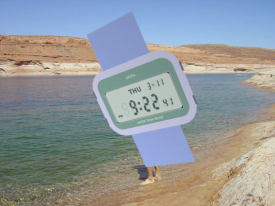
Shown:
9 h 22 min 41 s
